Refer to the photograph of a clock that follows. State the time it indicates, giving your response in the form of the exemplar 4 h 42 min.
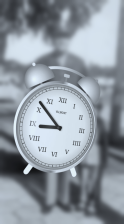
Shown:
8 h 52 min
